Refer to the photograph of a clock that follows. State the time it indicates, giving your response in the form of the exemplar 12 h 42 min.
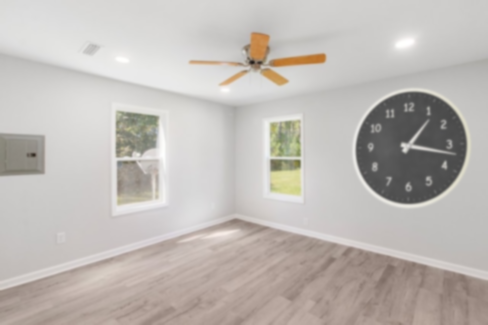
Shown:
1 h 17 min
